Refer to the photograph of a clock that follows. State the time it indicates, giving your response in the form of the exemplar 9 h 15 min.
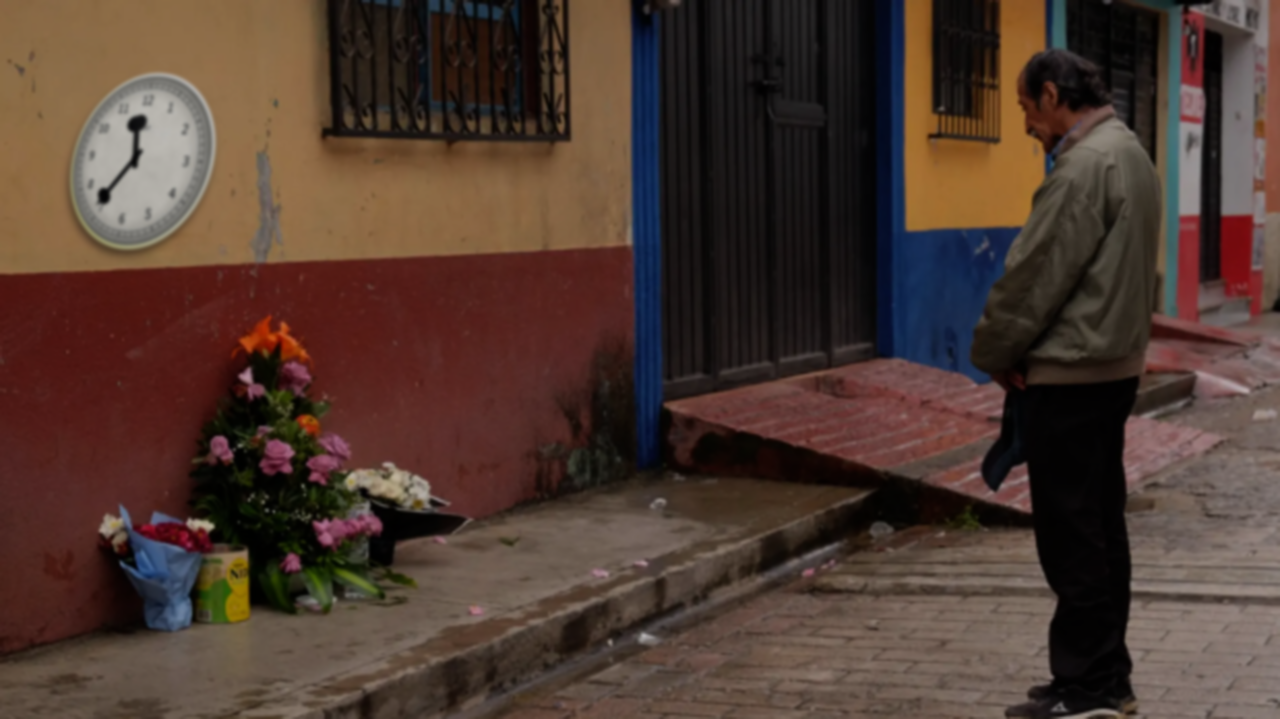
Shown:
11 h 36 min
